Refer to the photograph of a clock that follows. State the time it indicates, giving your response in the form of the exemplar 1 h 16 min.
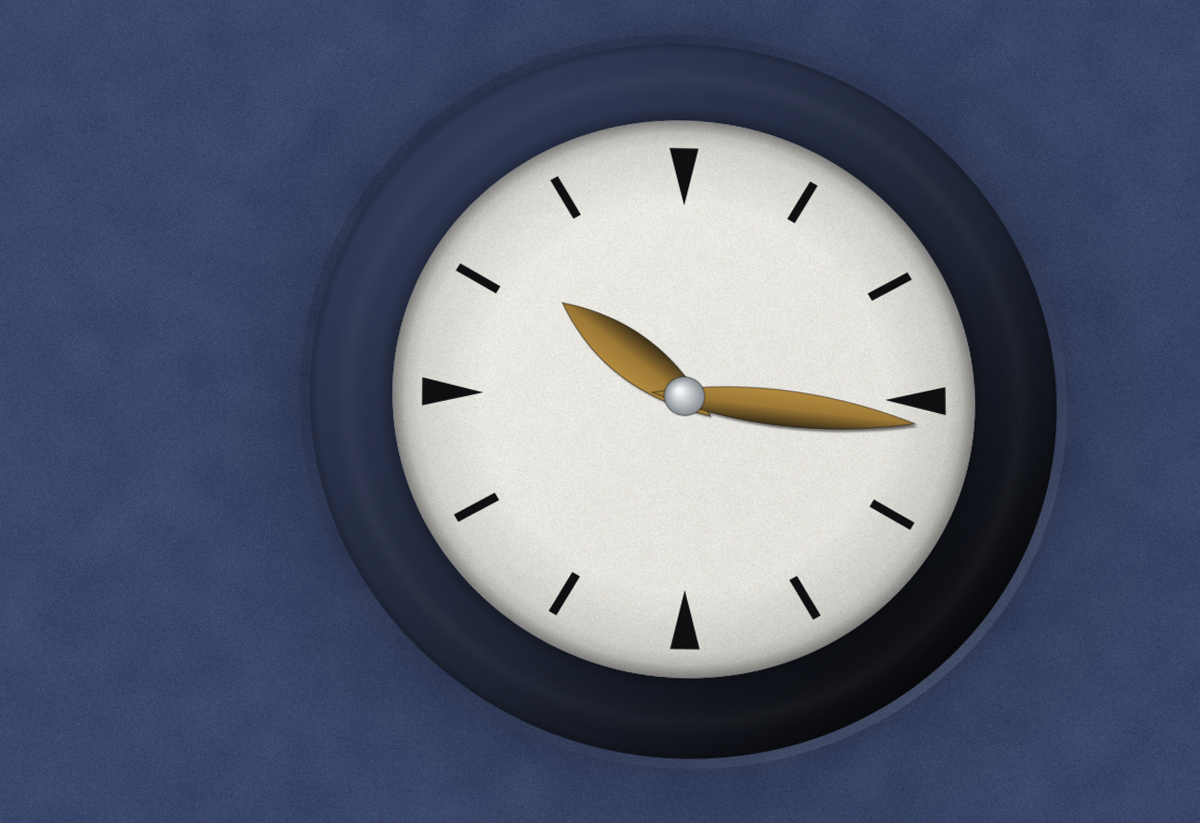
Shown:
10 h 16 min
